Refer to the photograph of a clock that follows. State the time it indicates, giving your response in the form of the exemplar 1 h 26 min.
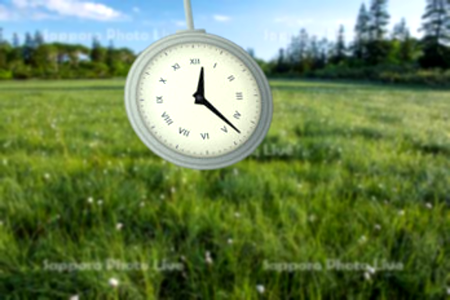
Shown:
12 h 23 min
